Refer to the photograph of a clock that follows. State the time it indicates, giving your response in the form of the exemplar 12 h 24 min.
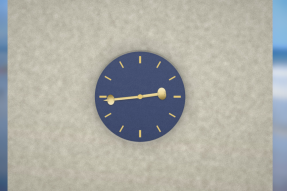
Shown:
2 h 44 min
